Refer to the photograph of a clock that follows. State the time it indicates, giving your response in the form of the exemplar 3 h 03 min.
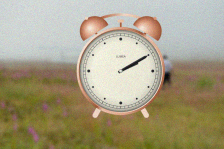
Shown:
2 h 10 min
